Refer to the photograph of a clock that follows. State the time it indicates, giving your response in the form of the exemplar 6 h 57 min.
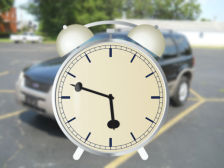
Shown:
5 h 48 min
